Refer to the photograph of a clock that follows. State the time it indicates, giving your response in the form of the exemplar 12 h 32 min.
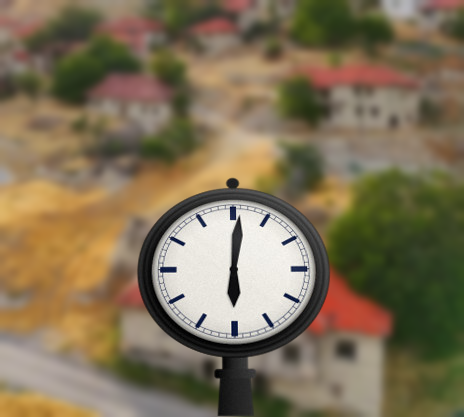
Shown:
6 h 01 min
